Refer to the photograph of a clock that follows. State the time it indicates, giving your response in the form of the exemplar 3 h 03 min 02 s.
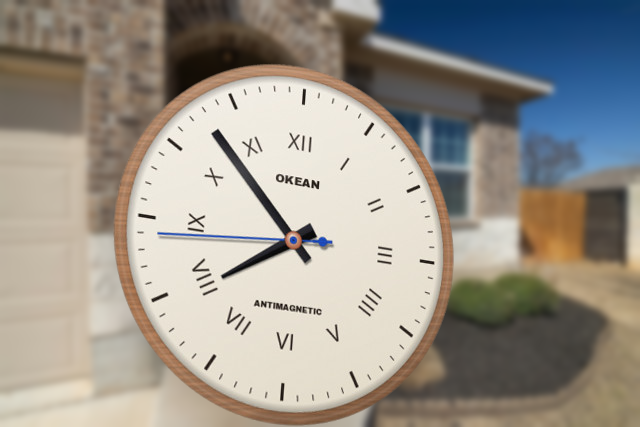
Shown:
7 h 52 min 44 s
